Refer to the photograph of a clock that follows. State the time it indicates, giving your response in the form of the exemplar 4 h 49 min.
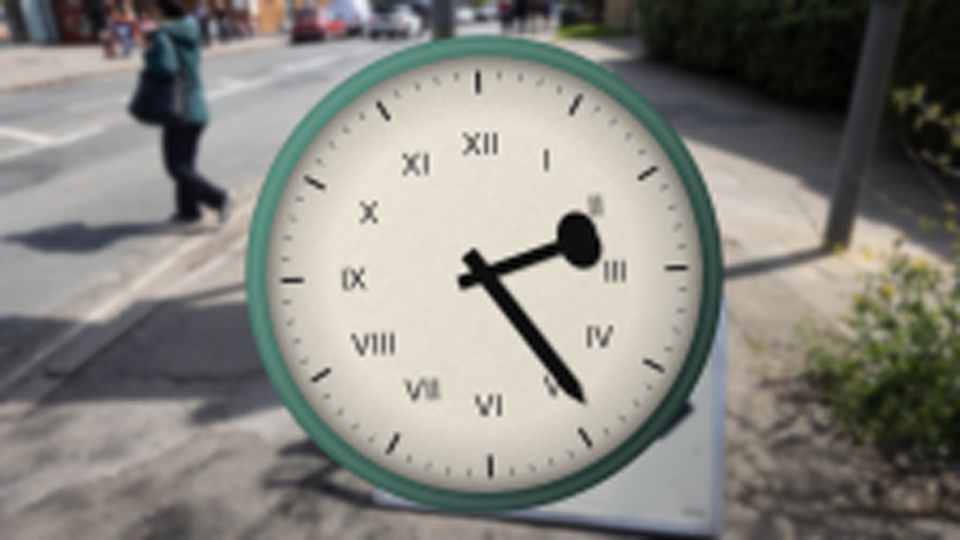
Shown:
2 h 24 min
